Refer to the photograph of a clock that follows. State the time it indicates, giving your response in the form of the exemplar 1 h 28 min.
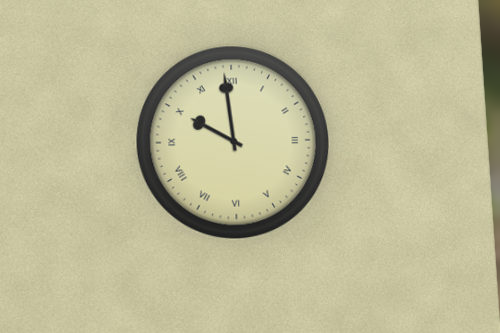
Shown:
9 h 59 min
